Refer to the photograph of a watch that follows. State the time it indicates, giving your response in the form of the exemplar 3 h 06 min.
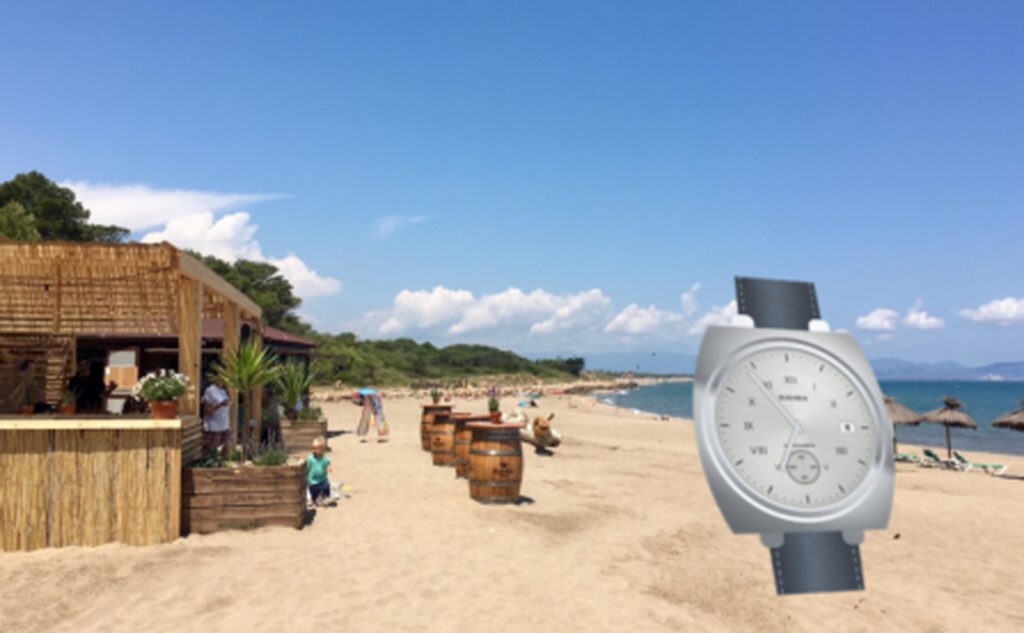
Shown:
6 h 54 min
